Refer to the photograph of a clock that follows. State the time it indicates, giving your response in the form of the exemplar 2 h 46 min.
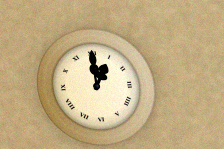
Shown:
1 h 00 min
